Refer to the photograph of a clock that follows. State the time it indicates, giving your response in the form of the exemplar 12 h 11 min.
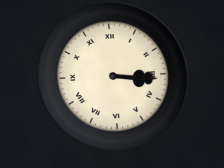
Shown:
3 h 16 min
